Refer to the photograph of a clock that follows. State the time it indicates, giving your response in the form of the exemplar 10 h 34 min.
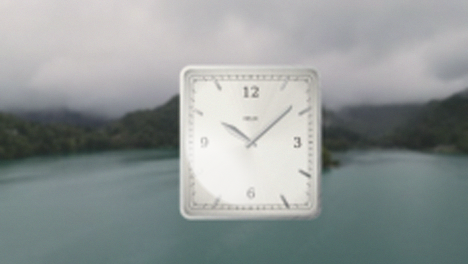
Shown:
10 h 08 min
